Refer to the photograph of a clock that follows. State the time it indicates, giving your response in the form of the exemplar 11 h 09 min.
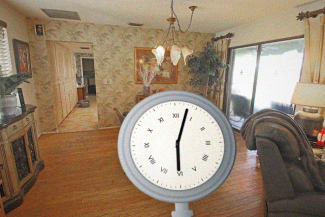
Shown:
6 h 03 min
